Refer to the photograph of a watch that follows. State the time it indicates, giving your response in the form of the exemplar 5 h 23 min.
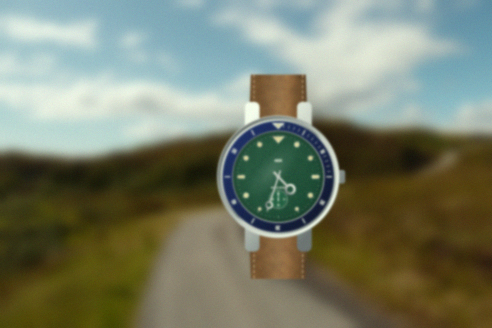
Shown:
4 h 33 min
